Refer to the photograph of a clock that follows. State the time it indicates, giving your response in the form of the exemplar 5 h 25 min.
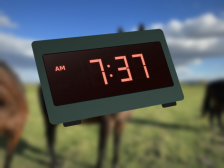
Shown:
7 h 37 min
